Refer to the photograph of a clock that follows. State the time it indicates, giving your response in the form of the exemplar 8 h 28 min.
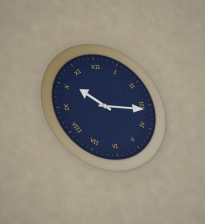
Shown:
10 h 16 min
